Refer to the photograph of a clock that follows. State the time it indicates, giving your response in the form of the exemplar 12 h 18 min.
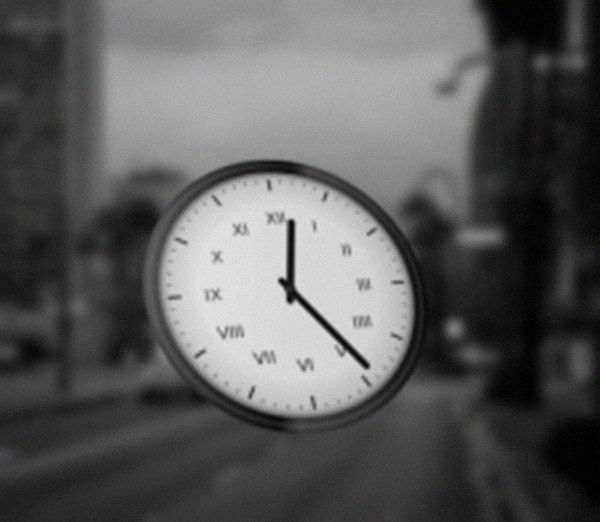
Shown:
12 h 24 min
